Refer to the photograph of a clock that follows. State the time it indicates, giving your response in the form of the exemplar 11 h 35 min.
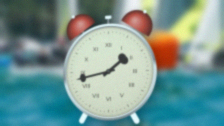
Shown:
1 h 43 min
